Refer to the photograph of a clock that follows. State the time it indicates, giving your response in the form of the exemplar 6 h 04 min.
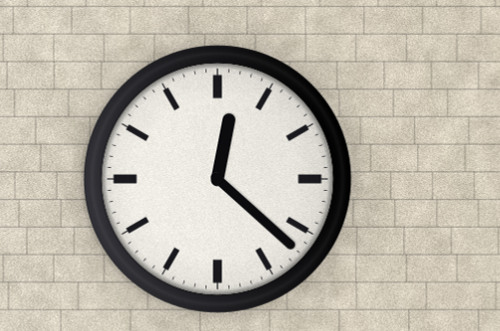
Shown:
12 h 22 min
